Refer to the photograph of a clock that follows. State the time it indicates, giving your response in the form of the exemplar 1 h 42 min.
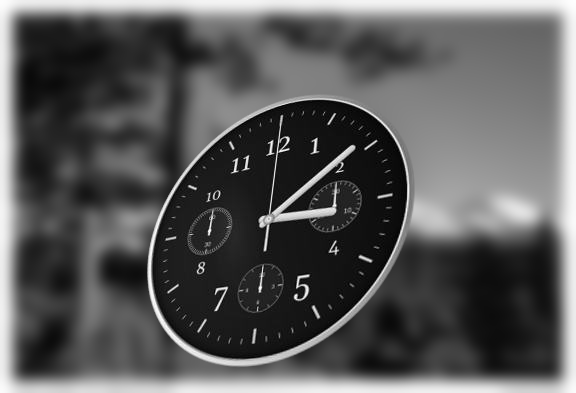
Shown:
3 h 09 min
